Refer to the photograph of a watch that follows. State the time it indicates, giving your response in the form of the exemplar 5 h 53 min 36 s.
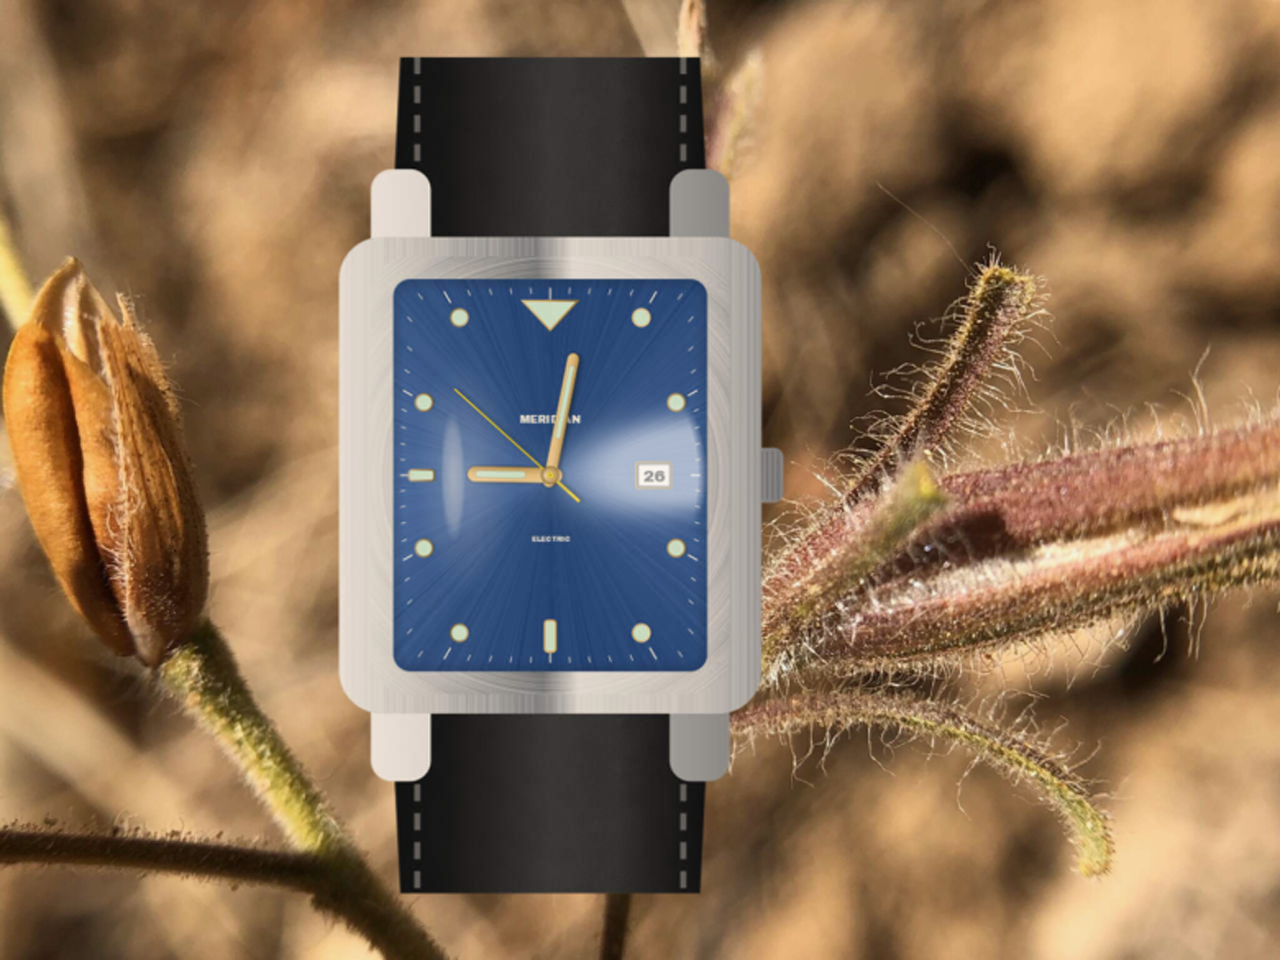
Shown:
9 h 01 min 52 s
